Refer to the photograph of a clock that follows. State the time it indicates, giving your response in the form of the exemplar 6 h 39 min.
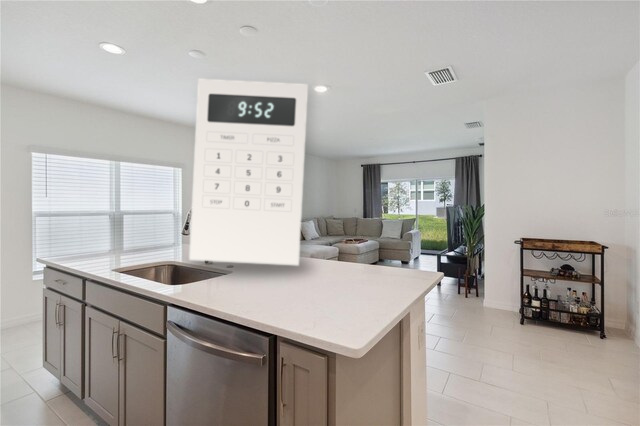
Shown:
9 h 52 min
